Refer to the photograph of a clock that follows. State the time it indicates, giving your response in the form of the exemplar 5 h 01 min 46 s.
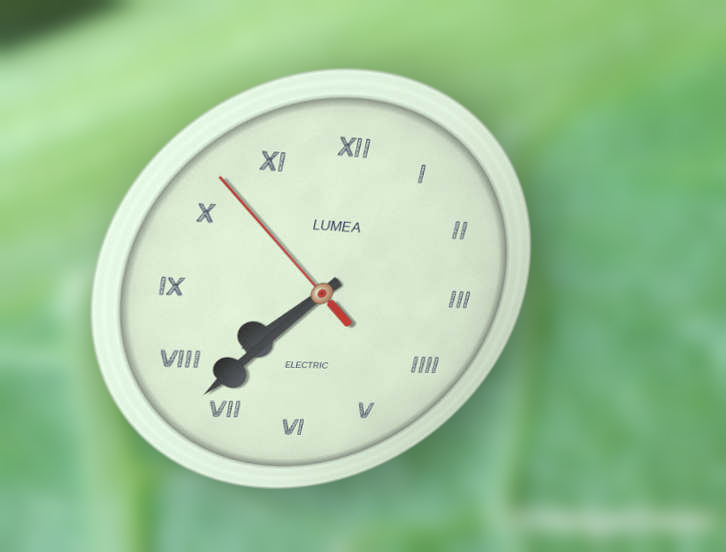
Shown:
7 h 36 min 52 s
